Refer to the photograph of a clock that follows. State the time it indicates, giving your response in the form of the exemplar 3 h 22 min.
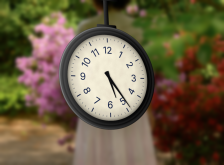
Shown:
5 h 24 min
